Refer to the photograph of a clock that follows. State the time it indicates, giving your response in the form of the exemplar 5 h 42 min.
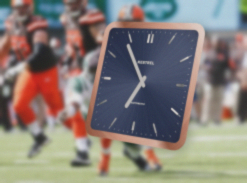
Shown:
6 h 54 min
